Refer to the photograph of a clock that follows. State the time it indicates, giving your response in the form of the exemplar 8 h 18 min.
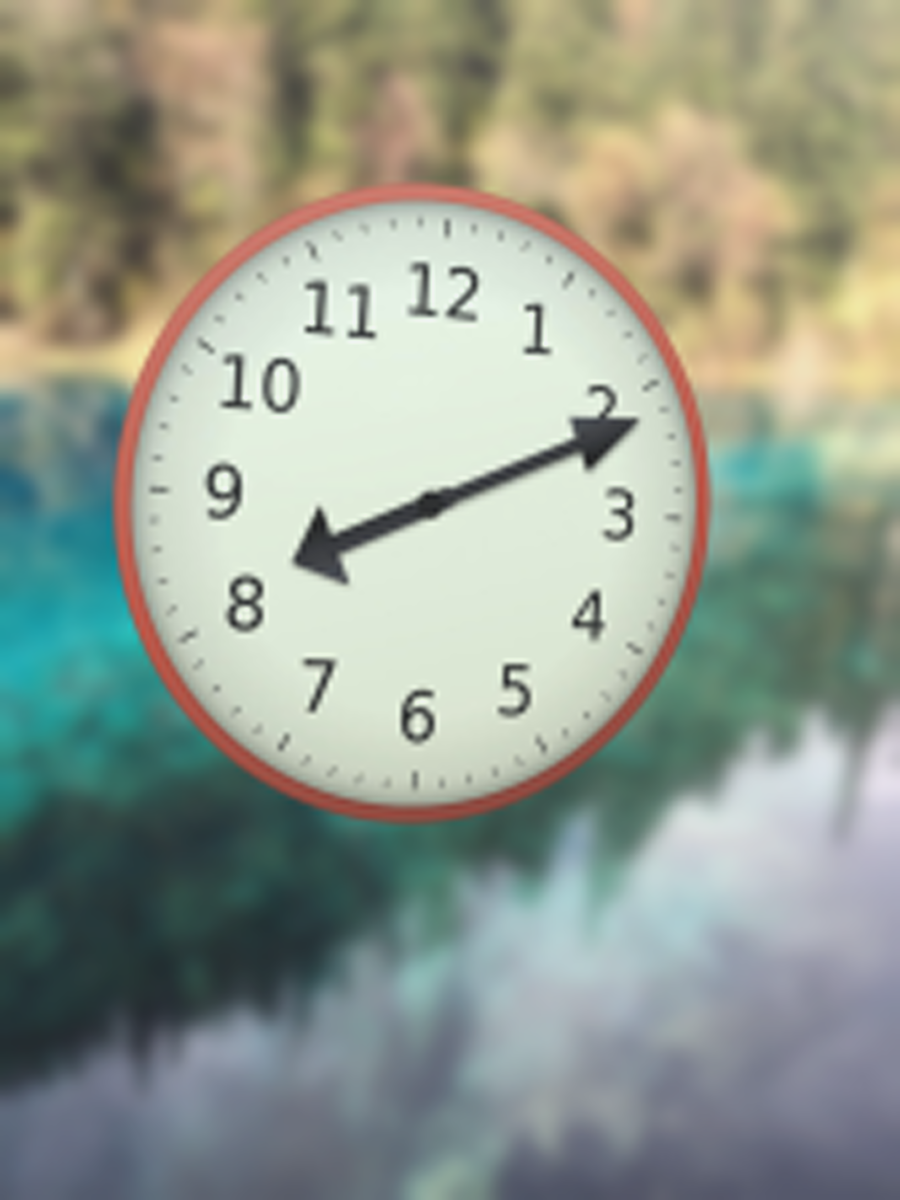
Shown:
8 h 11 min
